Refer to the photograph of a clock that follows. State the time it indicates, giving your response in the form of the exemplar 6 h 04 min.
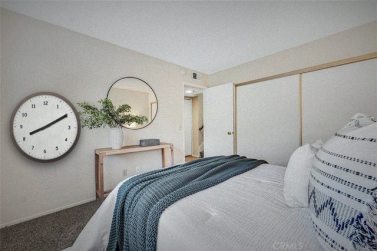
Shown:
8 h 10 min
